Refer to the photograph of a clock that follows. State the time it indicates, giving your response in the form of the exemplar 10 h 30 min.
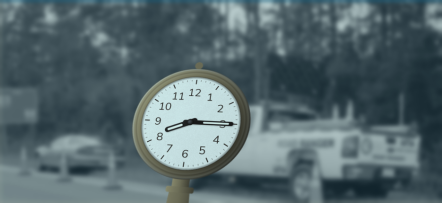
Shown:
8 h 15 min
